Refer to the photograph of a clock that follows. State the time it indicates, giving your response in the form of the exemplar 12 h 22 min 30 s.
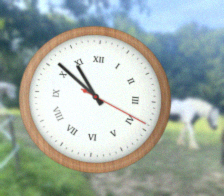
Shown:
10 h 51 min 19 s
